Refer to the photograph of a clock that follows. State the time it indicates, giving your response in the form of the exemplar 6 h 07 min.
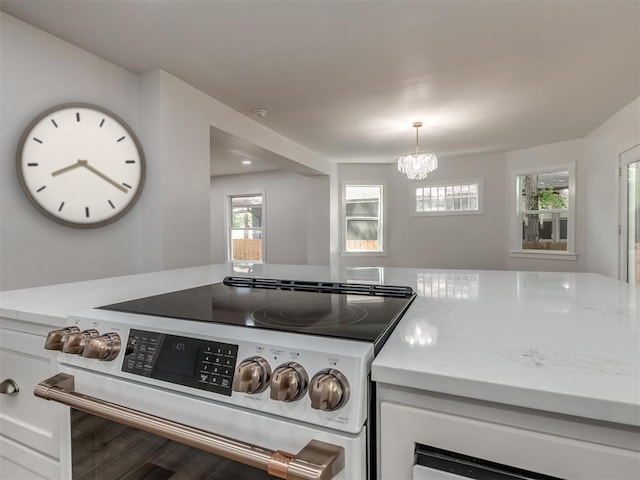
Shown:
8 h 21 min
